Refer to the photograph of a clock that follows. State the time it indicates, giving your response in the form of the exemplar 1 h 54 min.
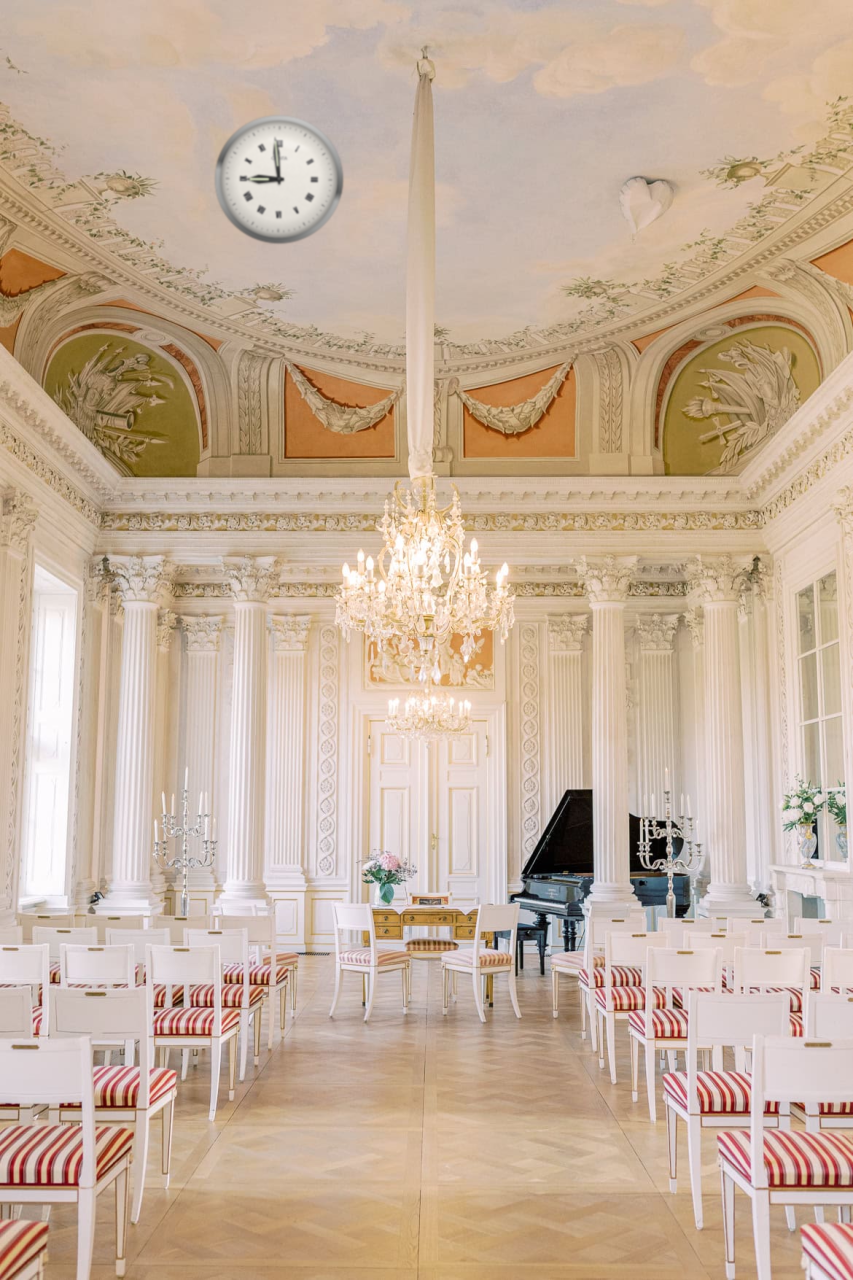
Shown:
8 h 59 min
